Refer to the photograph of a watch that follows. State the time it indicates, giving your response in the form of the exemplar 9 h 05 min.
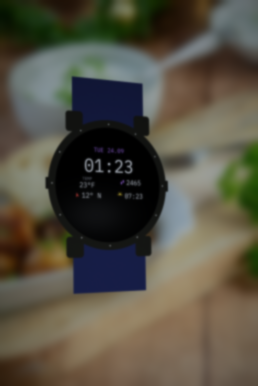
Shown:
1 h 23 min
